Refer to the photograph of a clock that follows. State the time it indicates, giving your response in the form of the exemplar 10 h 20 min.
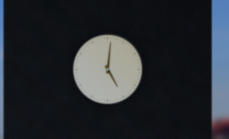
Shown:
5 h 01 min
